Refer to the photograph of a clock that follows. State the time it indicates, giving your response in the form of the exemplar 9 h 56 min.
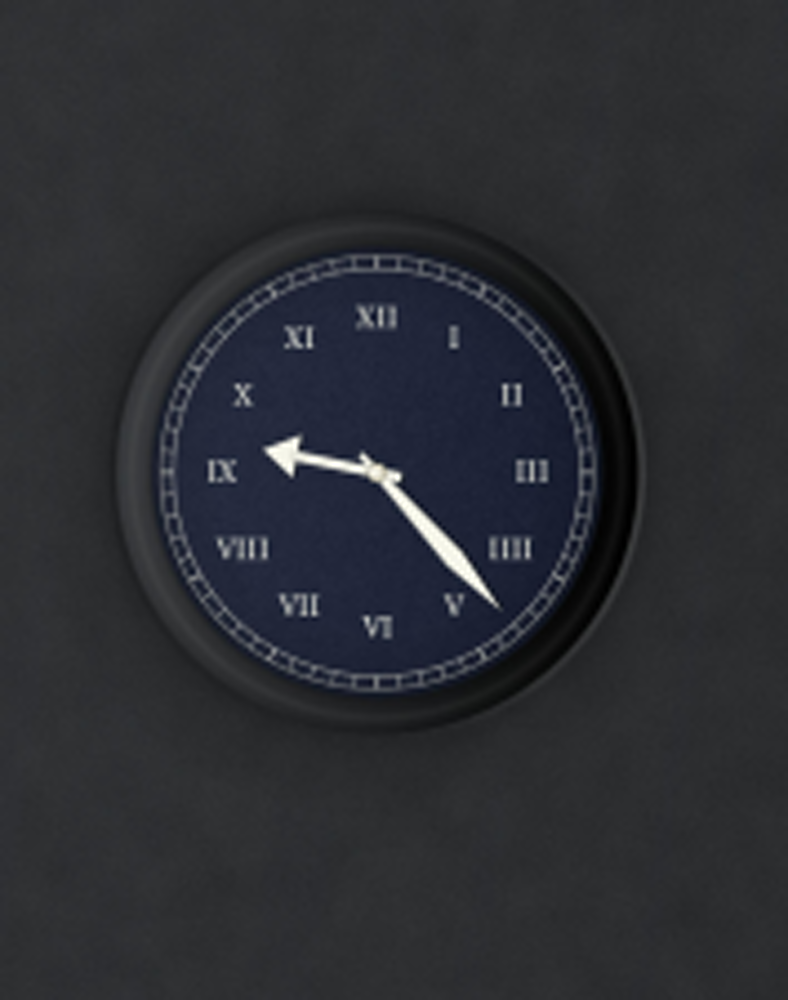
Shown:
9 h 23 min
